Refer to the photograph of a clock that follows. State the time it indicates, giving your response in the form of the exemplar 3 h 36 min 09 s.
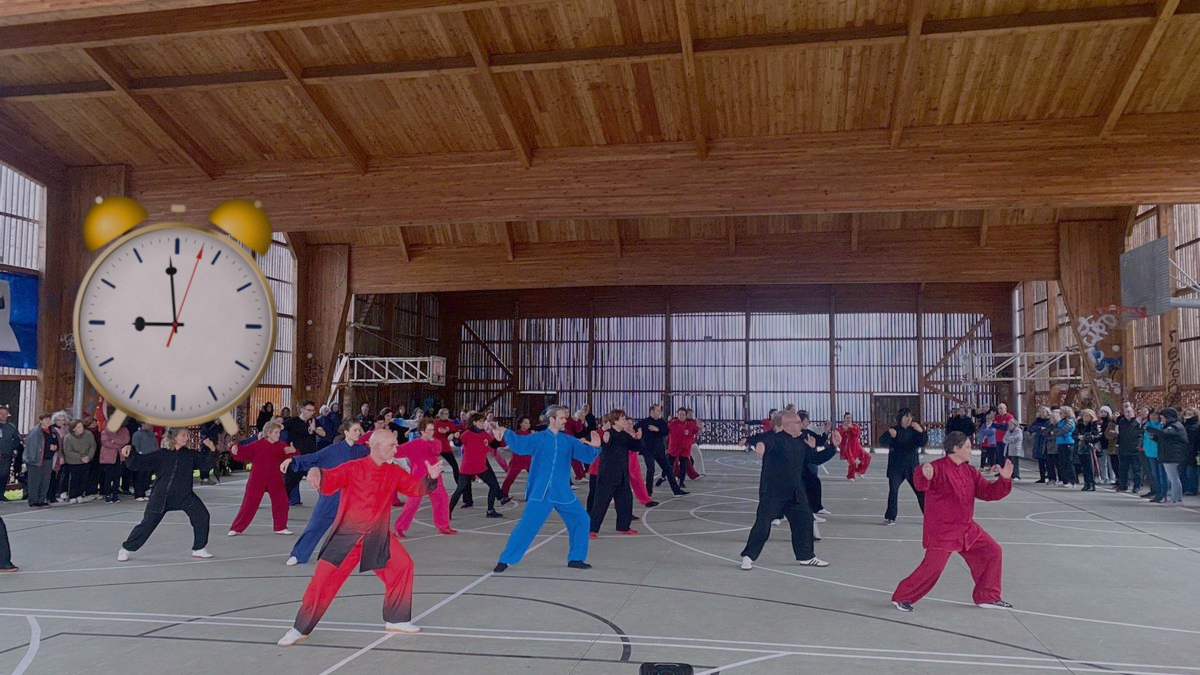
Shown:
8 h 59 min 03 s
